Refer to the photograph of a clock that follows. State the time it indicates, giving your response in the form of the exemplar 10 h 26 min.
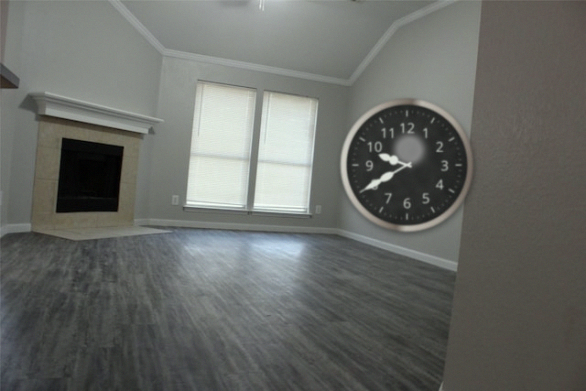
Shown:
9 h 40 min
